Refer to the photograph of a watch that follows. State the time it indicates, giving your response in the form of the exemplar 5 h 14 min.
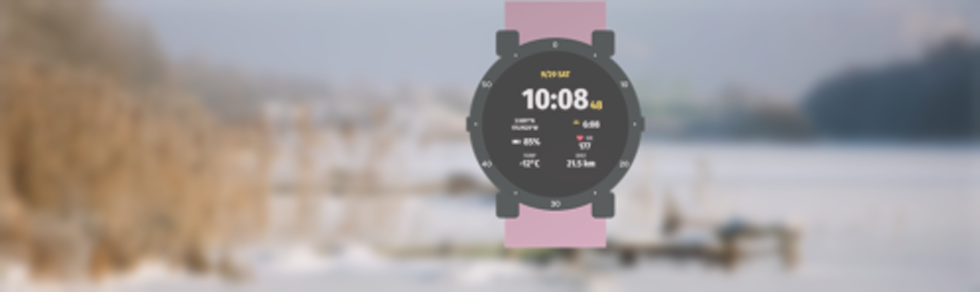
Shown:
10 h 08 min
